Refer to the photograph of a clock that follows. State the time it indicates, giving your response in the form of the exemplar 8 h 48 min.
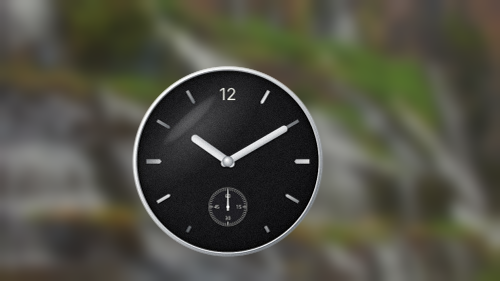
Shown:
10 h 10 min
